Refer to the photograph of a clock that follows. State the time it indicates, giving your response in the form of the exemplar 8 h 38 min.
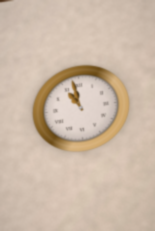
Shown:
10 h 58 min
